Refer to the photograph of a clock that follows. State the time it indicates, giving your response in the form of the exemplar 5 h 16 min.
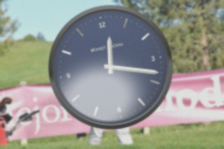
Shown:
12 h 18 min
